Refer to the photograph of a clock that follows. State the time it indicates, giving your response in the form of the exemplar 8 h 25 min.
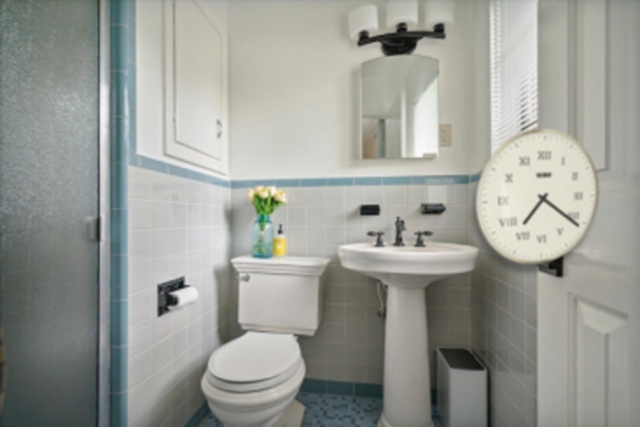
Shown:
7 h 21 min
